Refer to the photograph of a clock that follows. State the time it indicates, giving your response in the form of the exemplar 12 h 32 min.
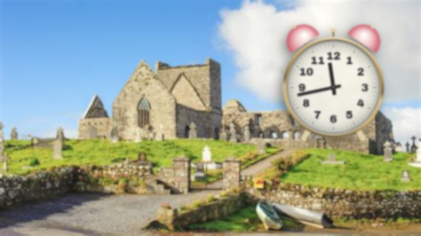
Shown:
11 h 43 min
